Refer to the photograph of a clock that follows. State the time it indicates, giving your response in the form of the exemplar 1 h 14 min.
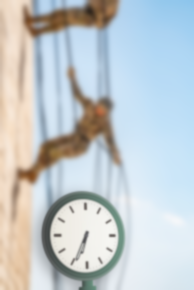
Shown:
6 h 34 min
